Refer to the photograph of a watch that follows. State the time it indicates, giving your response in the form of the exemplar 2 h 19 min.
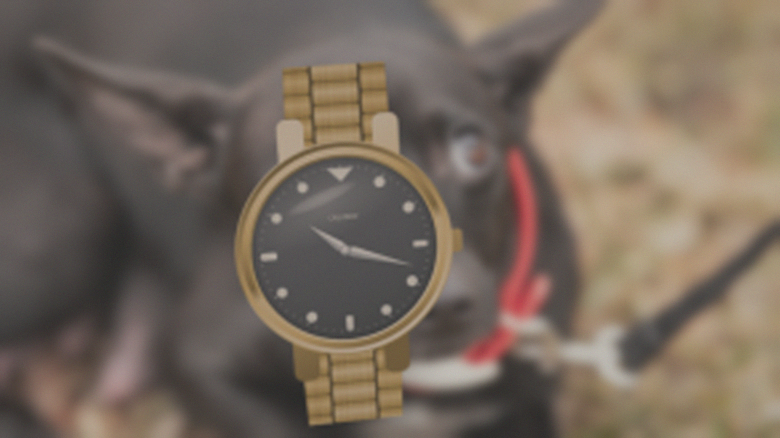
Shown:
10 h 18 min
